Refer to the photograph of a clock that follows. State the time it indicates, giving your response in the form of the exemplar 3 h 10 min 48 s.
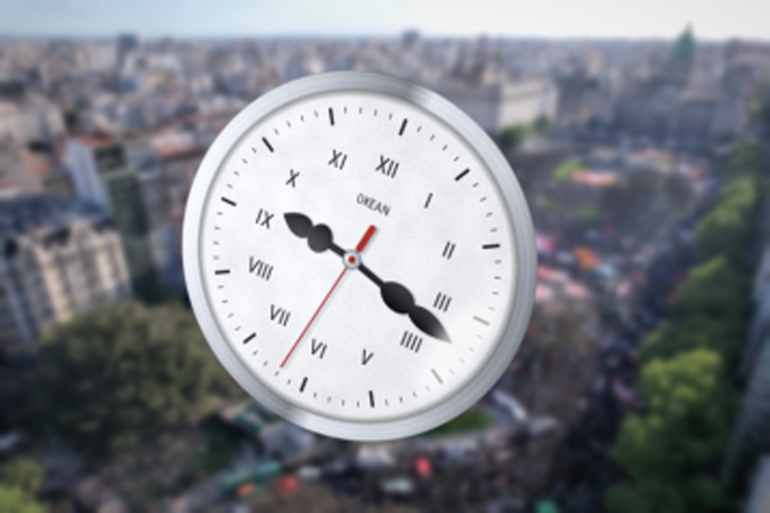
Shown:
9 h 17 min 32 s
